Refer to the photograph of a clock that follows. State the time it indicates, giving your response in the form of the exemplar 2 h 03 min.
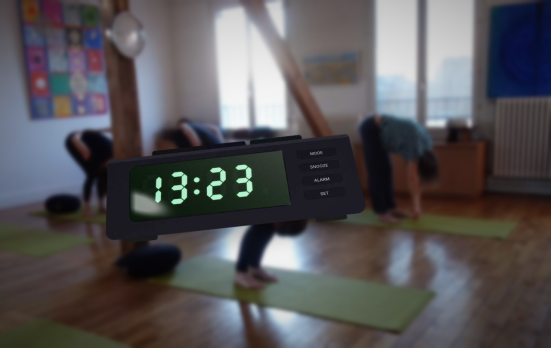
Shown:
13 h 23 min
